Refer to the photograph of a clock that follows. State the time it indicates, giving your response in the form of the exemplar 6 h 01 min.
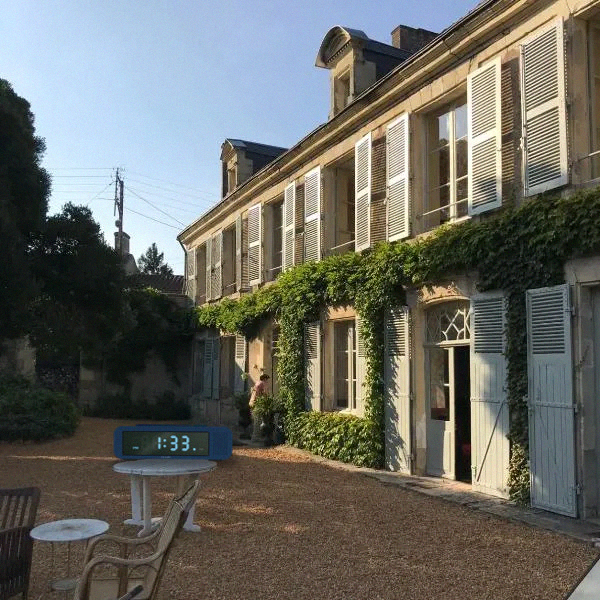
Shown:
1 h 33 min
